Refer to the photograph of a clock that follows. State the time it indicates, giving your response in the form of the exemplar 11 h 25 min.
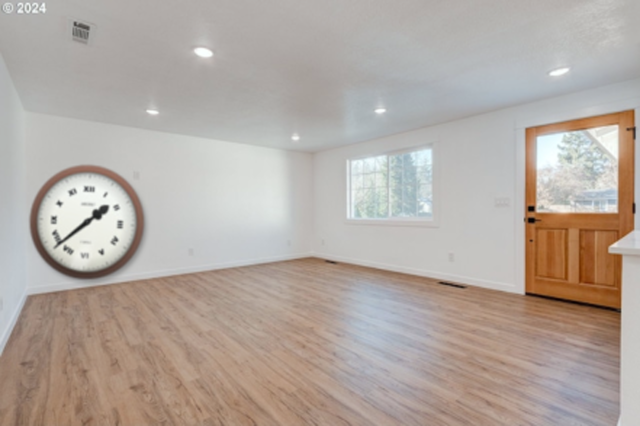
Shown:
1 h 38 min
